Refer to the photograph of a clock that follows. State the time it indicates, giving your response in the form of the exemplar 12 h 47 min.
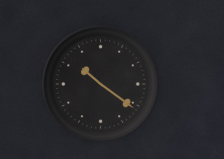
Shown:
10 h 21 min
